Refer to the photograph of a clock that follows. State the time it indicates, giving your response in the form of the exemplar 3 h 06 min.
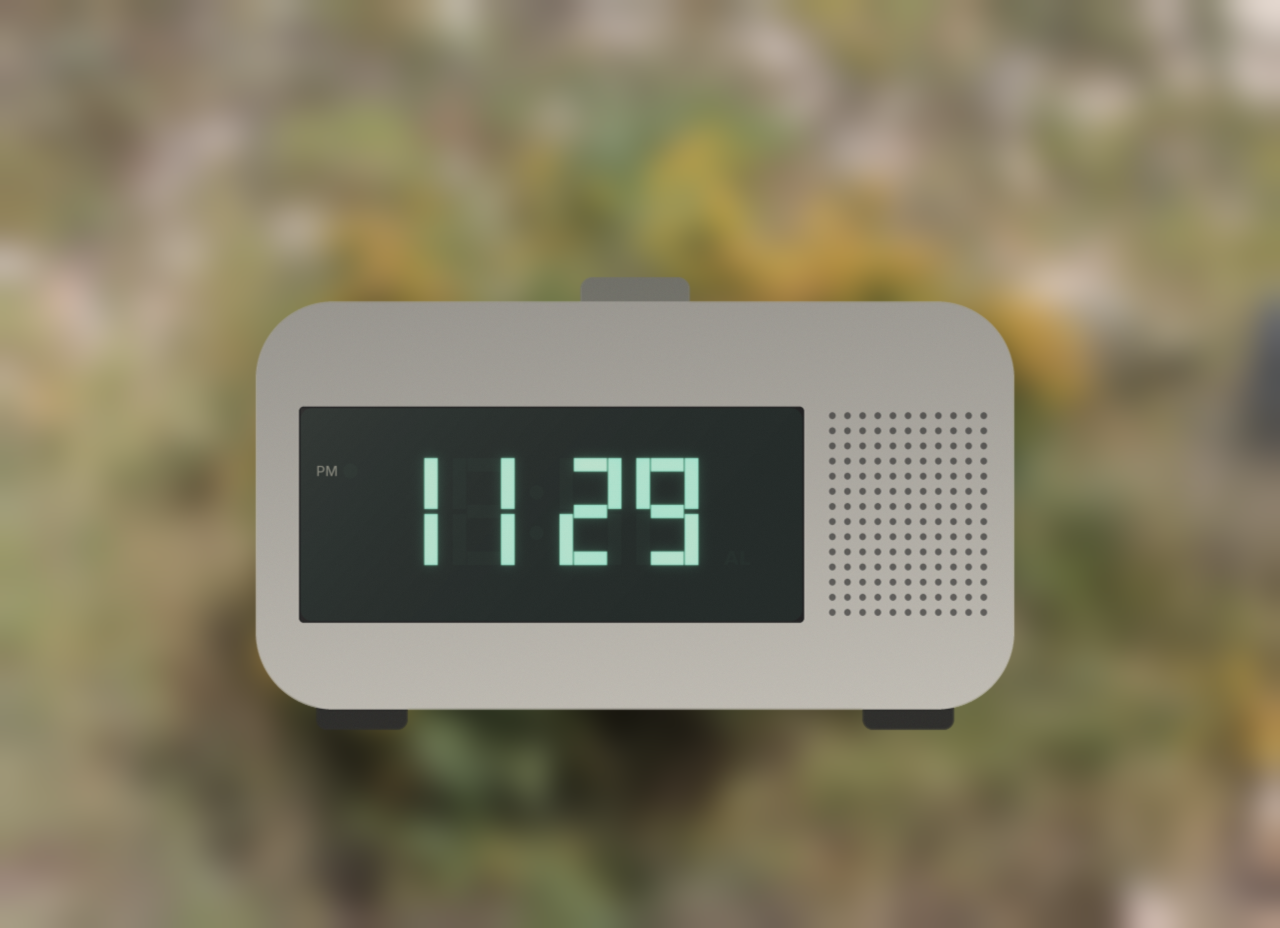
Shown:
11 h 29 min
